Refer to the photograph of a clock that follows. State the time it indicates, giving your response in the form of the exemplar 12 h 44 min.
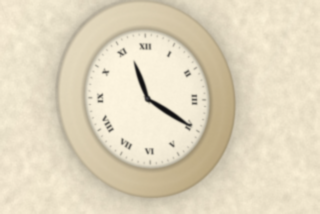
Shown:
11 h 20 min
